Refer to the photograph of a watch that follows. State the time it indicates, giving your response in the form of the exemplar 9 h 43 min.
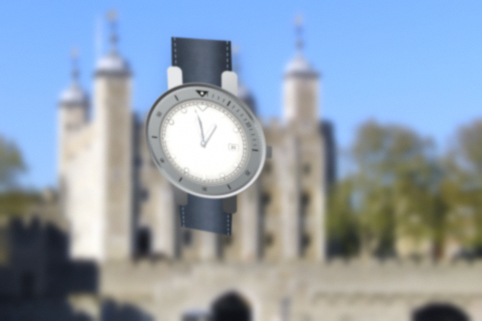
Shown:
12 h 58 min
